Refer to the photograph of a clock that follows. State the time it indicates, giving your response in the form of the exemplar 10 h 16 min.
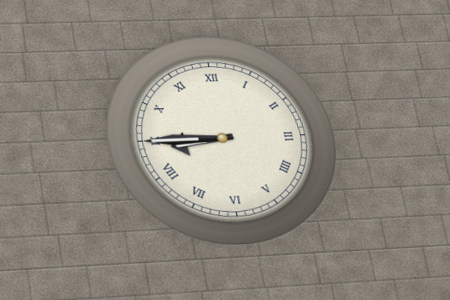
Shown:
8 h 45 min
